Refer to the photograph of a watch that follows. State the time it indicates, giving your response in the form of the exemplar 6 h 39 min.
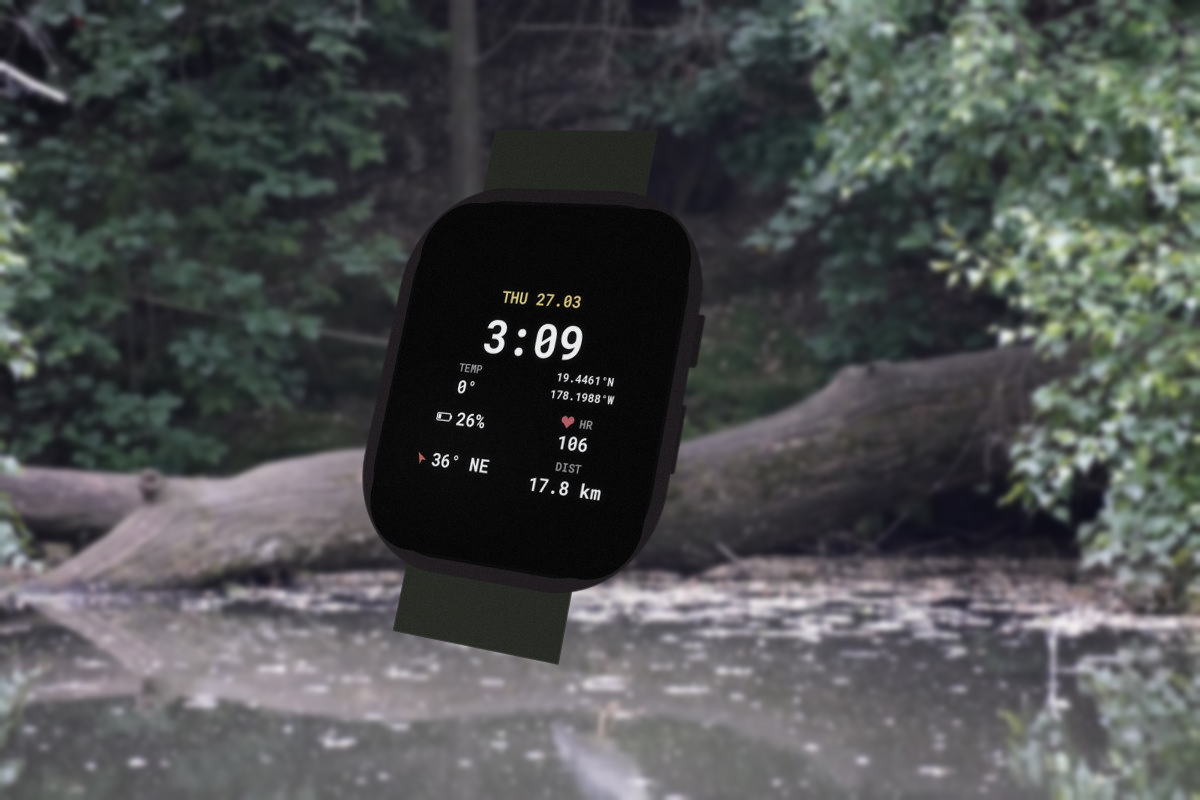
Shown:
3 h 09 min
